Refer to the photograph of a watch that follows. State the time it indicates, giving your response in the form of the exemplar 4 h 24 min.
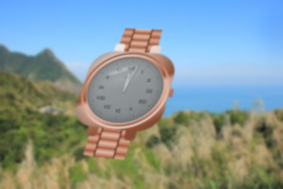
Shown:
12 h 02 min
